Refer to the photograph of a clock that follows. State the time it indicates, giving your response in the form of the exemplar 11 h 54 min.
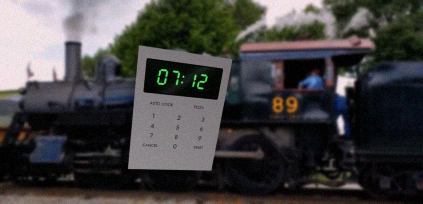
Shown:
7 h 12 min
